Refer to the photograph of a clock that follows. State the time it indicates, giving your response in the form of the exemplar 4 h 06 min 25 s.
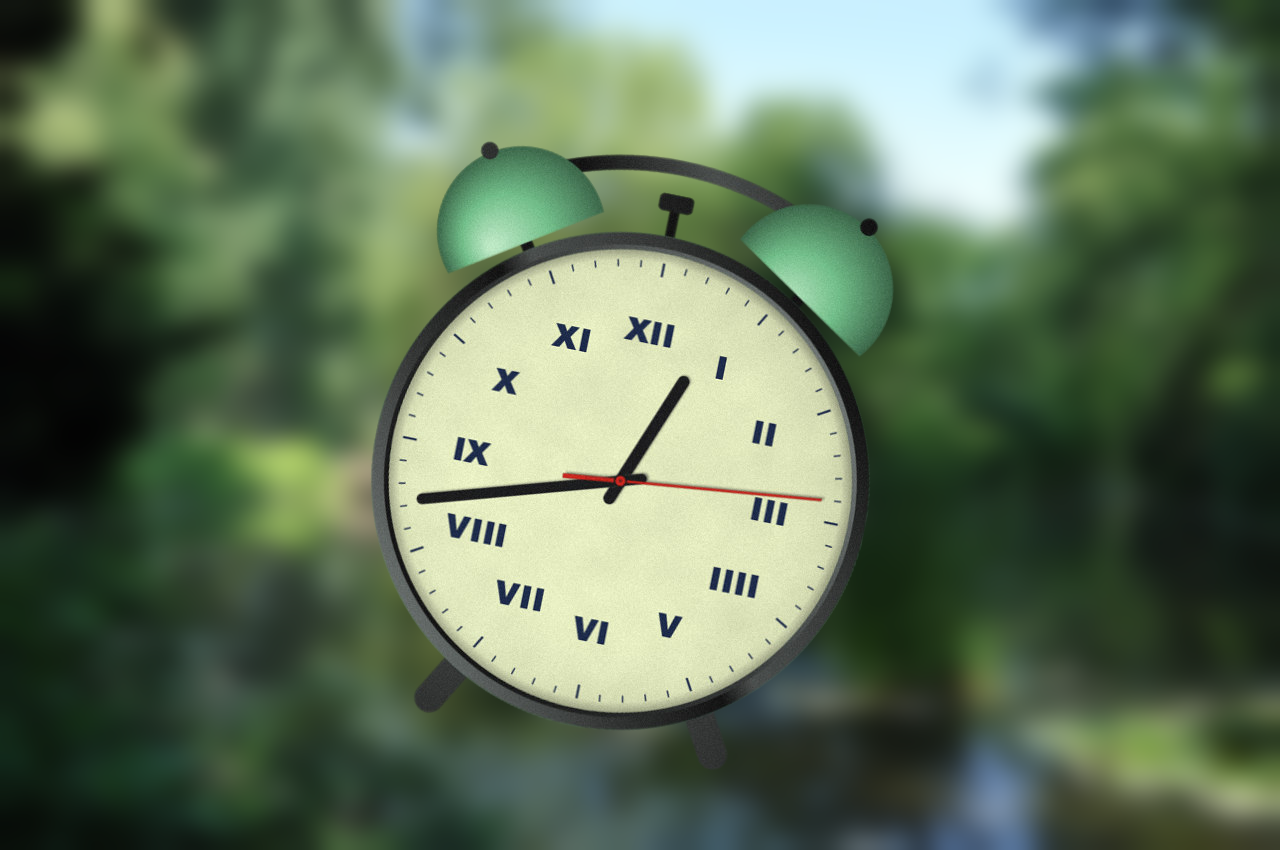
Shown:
12 h 42 min 14 s
